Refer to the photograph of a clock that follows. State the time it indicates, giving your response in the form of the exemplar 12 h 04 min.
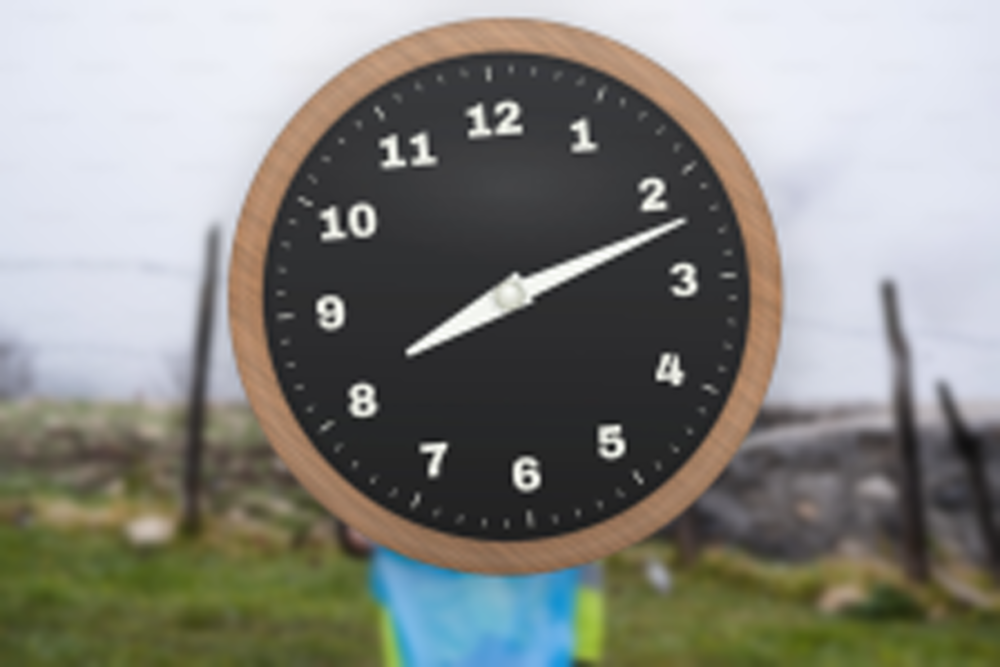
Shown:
8 h 12 min
